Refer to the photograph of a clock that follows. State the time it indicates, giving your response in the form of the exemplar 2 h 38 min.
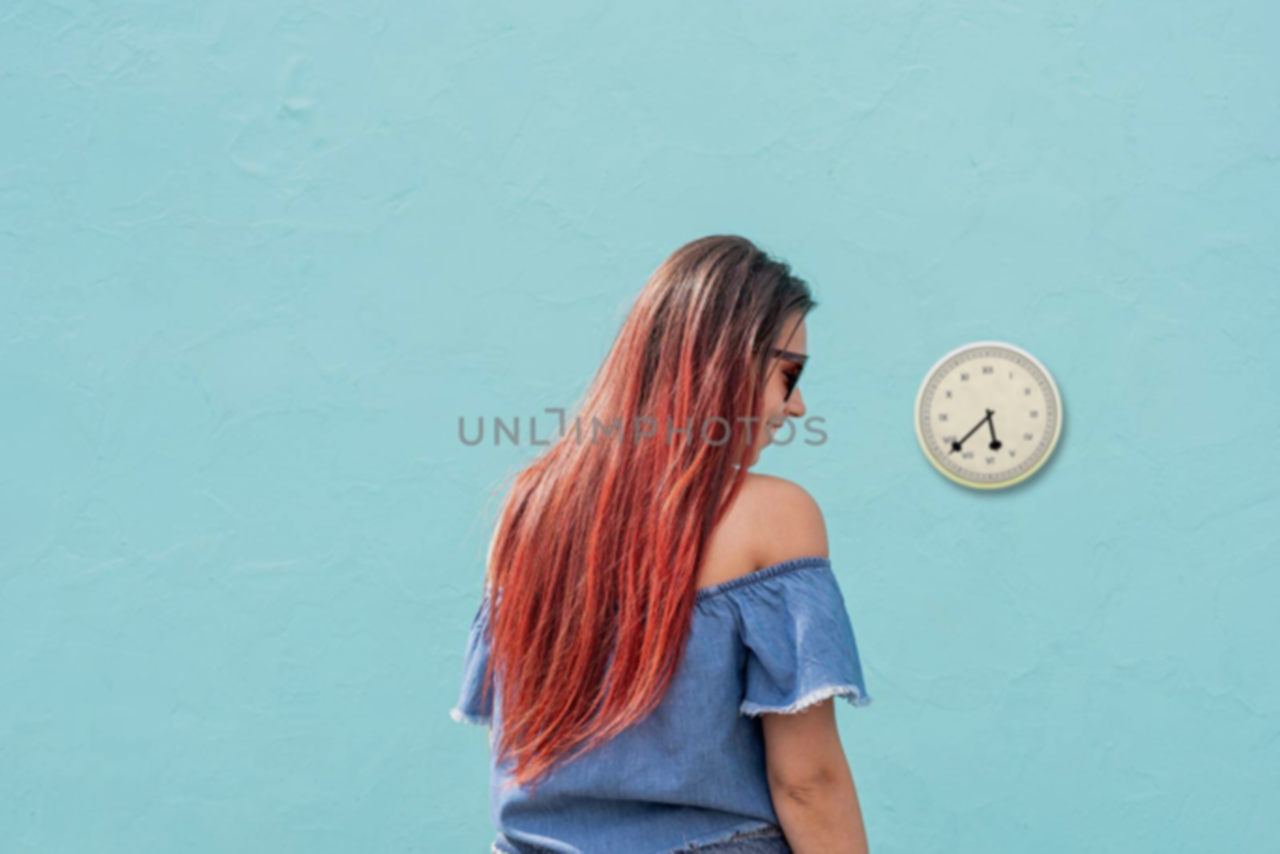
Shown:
5 h 38 min
